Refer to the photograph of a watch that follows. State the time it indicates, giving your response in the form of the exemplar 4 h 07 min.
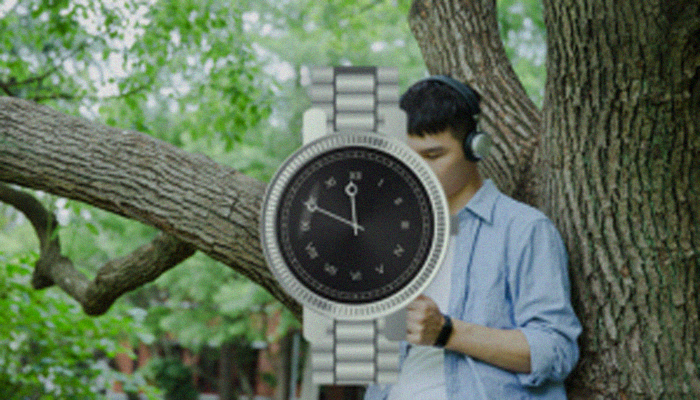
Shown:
11 h 49 min
